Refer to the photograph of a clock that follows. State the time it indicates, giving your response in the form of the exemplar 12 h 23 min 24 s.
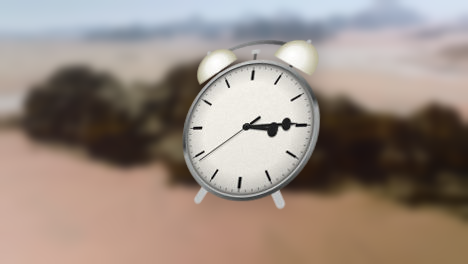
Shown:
3 h 14 min 39 s
